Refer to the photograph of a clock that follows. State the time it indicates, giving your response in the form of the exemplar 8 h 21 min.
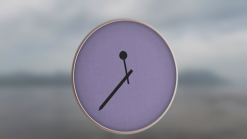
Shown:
11 h 37 min
